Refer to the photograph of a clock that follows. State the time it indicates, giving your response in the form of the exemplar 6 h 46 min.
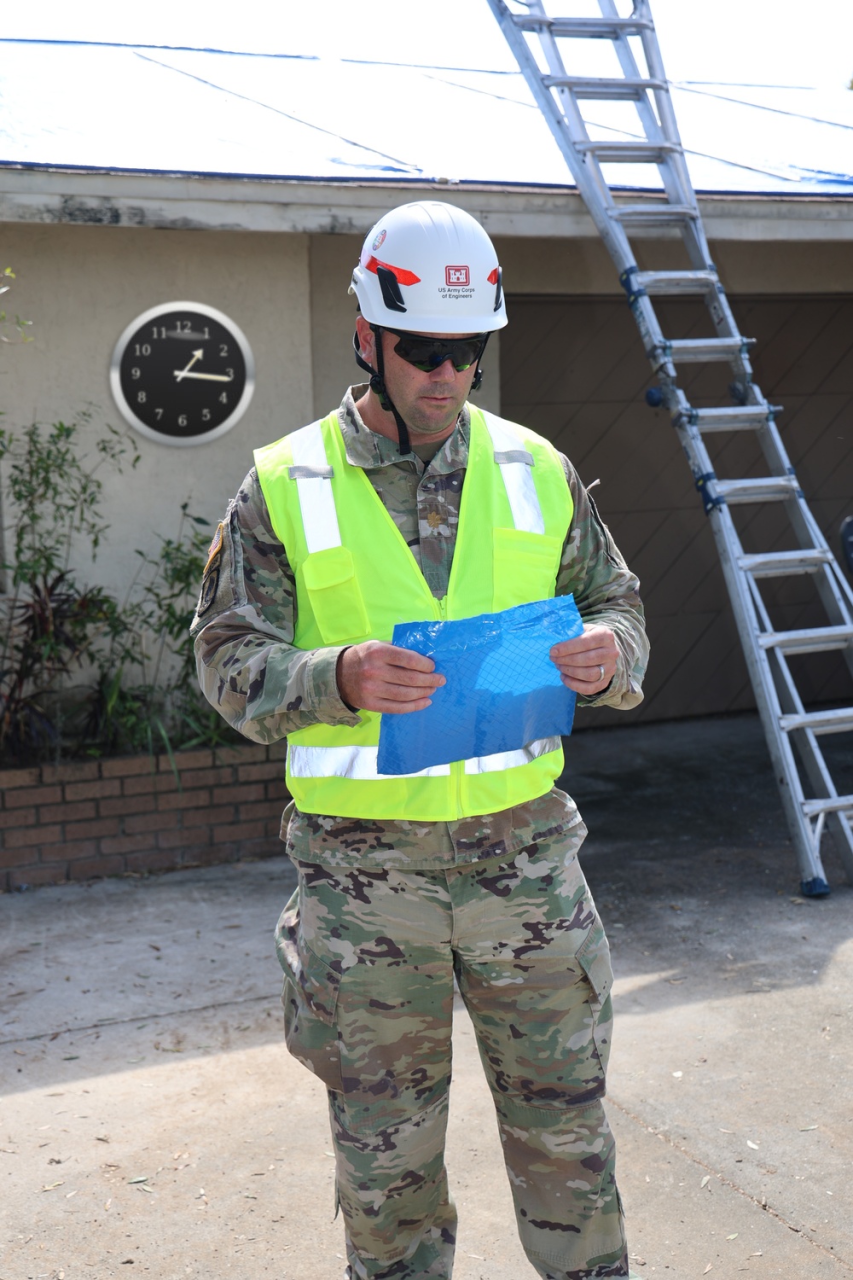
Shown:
1 h 16 min
